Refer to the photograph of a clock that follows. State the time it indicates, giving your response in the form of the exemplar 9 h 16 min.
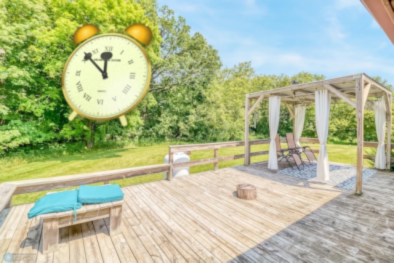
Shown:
11 h 52 min
